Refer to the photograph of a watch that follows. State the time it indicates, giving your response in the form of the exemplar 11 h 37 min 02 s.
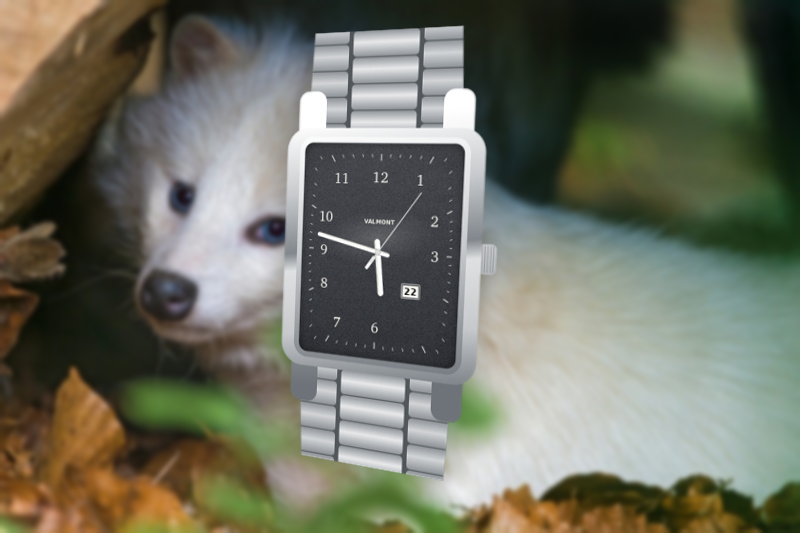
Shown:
5 h 47 min 06 s
